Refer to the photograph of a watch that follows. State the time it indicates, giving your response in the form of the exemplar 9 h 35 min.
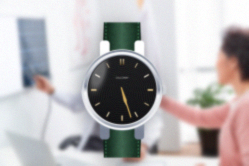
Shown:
5 h 27 min
